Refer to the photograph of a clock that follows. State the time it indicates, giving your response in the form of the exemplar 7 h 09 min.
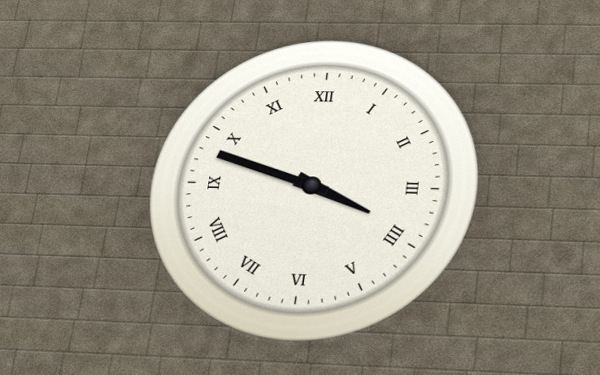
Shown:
3 h 48 min
